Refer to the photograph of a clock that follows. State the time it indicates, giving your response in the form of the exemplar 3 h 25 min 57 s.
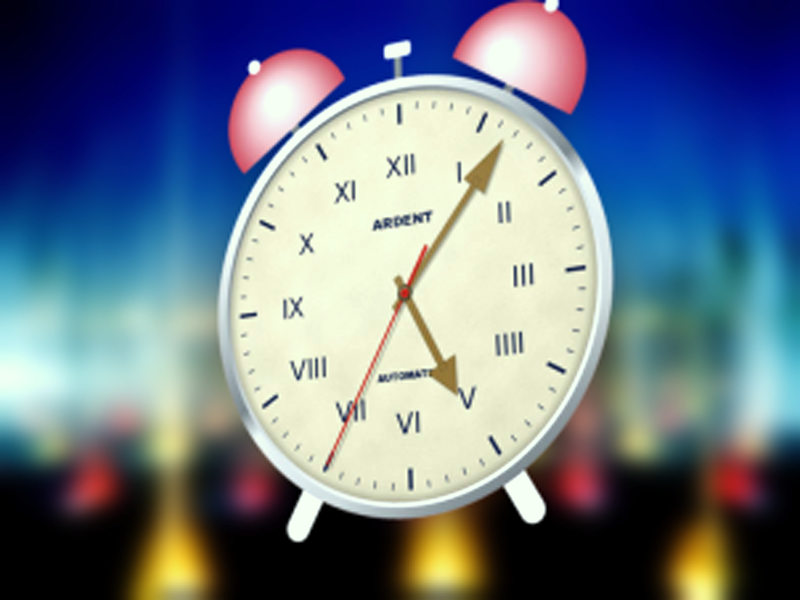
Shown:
5 h 06 min 35 s
